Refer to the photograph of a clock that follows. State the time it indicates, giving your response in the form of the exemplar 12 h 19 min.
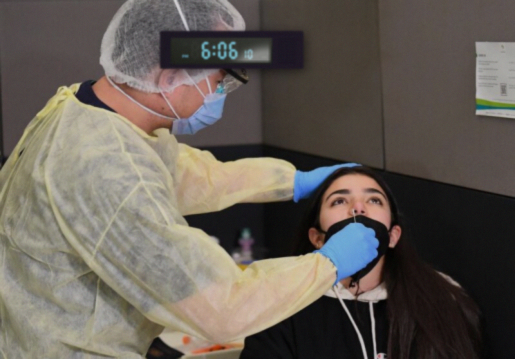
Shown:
6 h 06 min
